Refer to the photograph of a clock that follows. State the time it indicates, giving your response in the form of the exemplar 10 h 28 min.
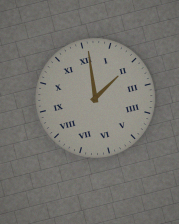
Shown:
2 h 01 min
